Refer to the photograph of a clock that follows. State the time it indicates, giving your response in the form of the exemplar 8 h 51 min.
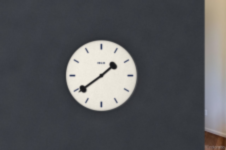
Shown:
1 h 39 min
